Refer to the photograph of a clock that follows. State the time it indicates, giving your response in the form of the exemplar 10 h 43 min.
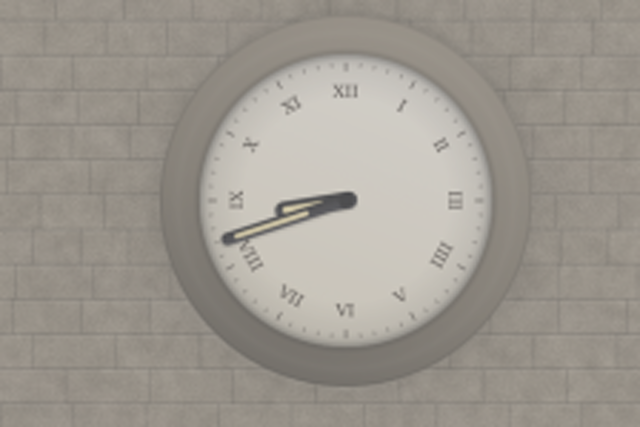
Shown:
8 h 42 min
